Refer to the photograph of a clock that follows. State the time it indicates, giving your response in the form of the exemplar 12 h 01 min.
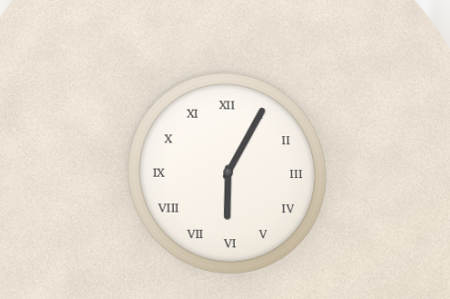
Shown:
6 h 05 min
